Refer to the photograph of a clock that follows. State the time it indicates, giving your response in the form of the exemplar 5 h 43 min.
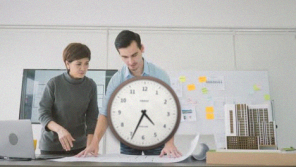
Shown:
4 h 34 min
